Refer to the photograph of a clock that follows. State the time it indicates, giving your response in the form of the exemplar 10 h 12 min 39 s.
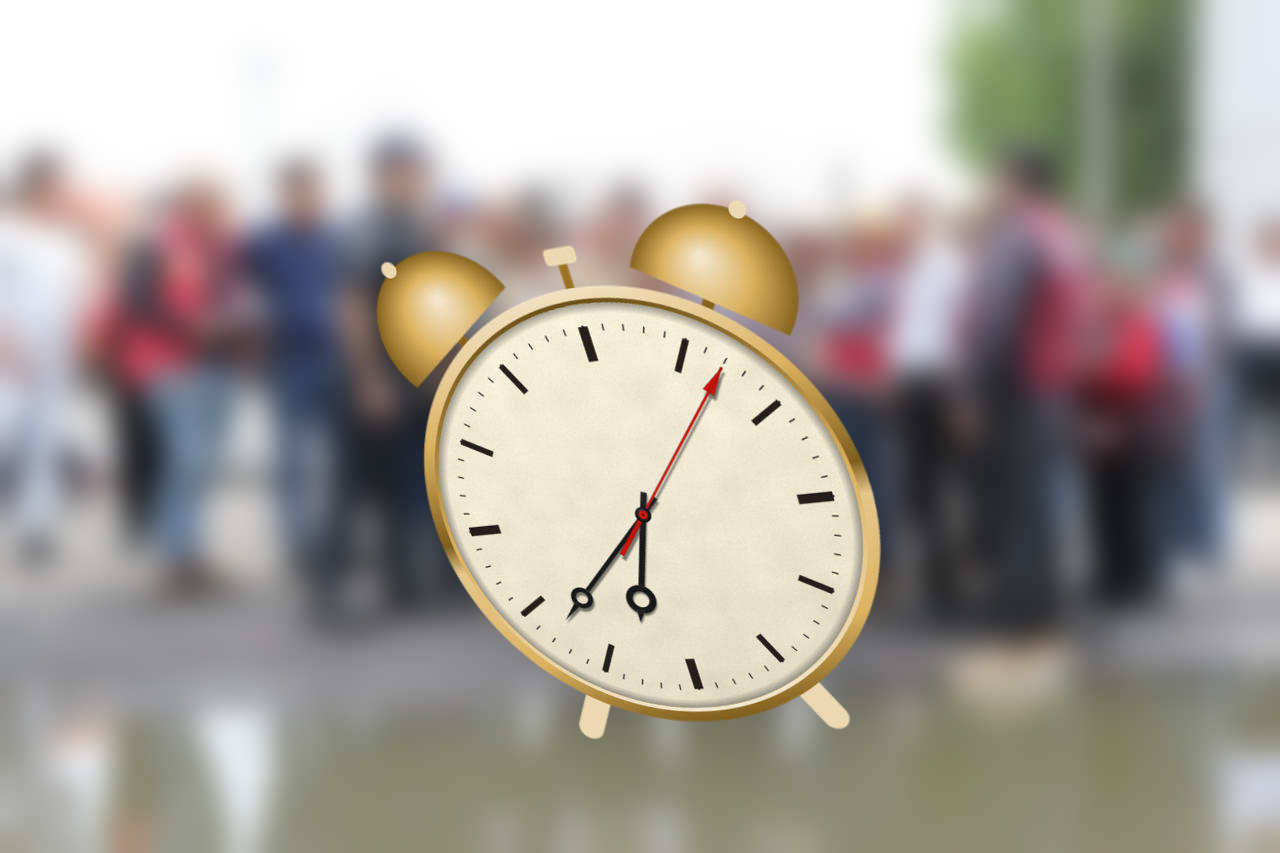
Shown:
6 h 38 min 07 s
